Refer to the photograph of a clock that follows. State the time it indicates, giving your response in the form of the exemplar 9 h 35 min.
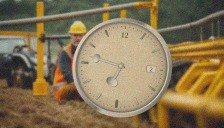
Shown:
6 h 47 min
